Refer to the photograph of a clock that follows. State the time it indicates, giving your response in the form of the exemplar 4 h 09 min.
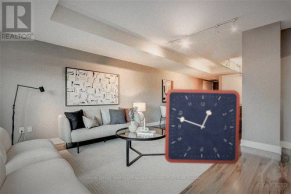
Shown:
12 h 48 min
